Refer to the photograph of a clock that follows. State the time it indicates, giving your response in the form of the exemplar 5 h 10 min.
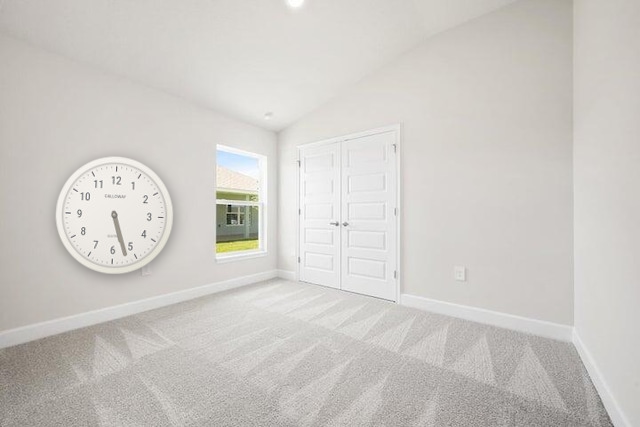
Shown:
5 h 27 min
